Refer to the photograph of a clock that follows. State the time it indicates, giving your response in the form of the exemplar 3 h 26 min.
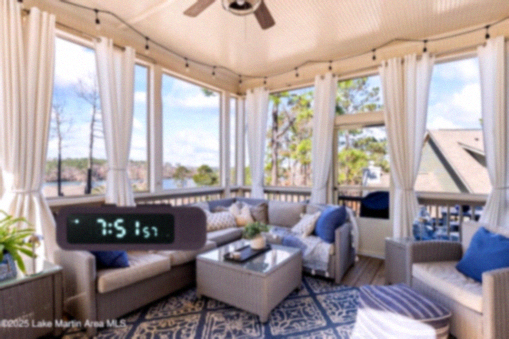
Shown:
7 h 51 min
